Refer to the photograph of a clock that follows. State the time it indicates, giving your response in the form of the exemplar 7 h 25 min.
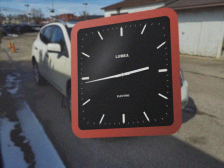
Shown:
2 h 44 min
